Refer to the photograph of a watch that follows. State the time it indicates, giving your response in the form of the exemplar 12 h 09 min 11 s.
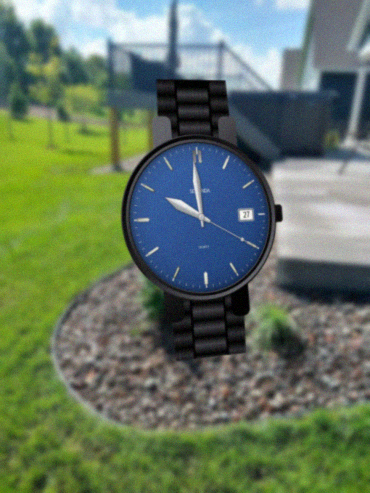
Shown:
9 h 59 min 20 s
